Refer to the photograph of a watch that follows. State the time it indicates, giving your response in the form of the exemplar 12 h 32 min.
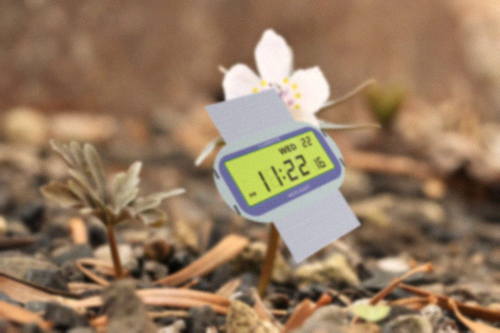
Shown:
11 h 22 min
